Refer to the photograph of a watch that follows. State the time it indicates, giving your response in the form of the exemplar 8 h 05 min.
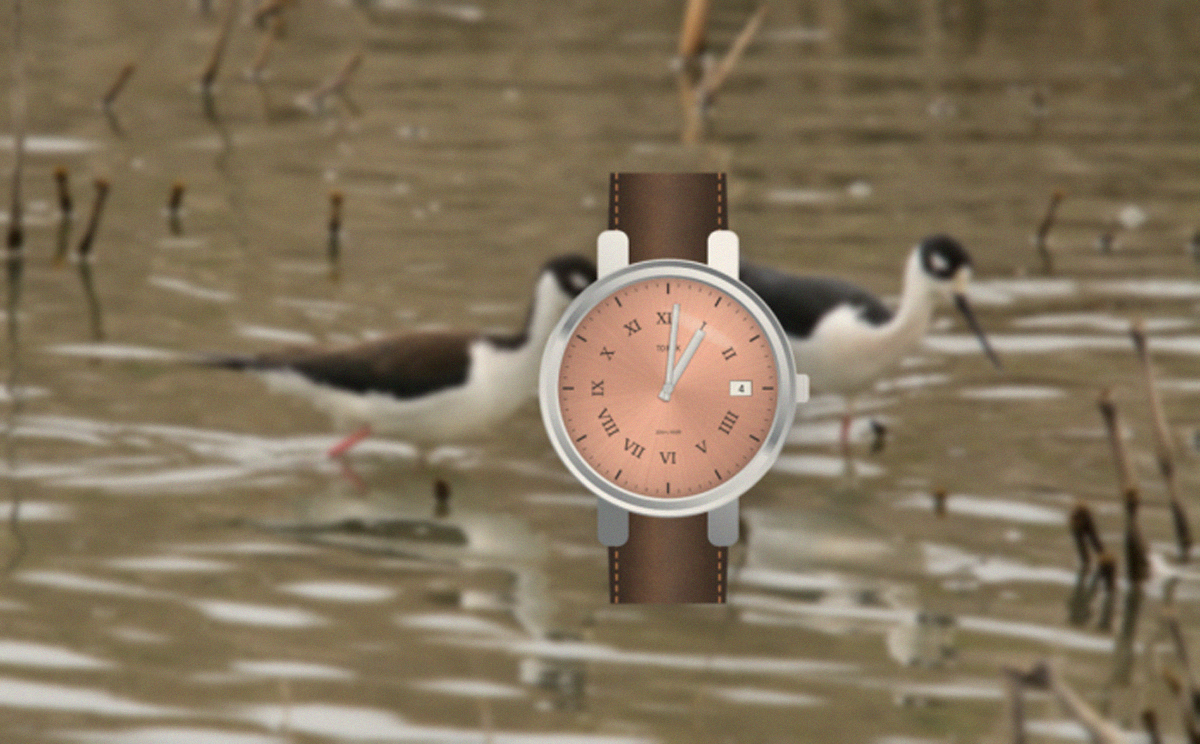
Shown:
1 h 01 min
